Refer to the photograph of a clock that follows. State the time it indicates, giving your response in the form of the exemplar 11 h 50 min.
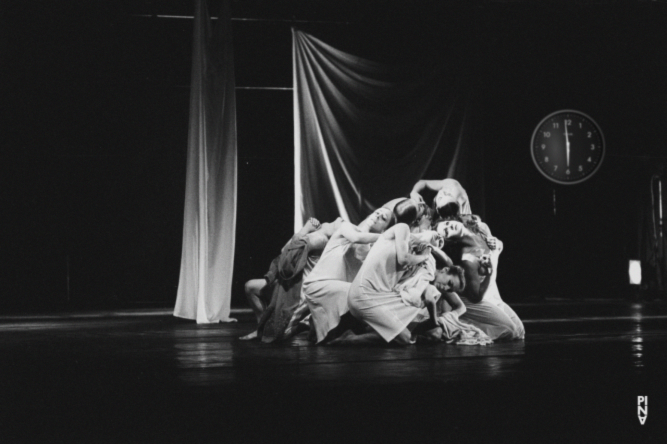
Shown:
5 h 59 min
